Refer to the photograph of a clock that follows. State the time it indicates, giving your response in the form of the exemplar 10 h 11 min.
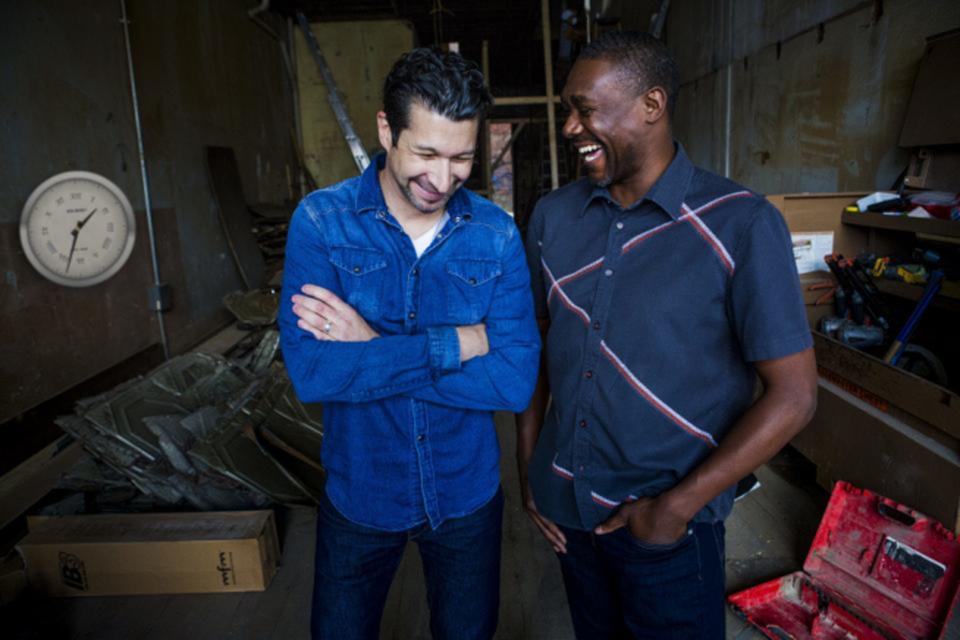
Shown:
1 h 33 min
